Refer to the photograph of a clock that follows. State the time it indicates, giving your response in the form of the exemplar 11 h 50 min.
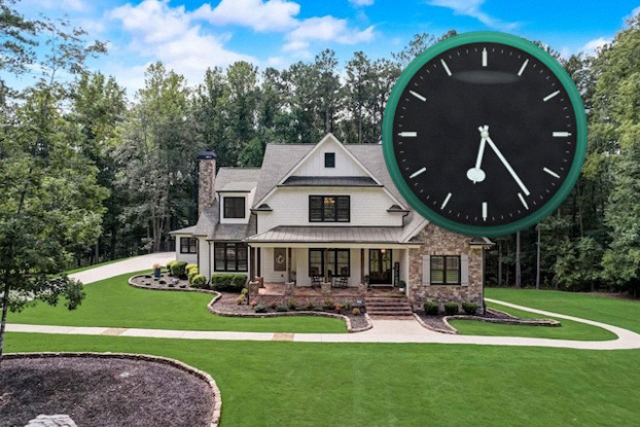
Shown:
6 h 24 min
